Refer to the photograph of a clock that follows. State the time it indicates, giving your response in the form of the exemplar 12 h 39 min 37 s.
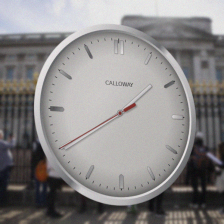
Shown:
1 h 39 min 40 s
